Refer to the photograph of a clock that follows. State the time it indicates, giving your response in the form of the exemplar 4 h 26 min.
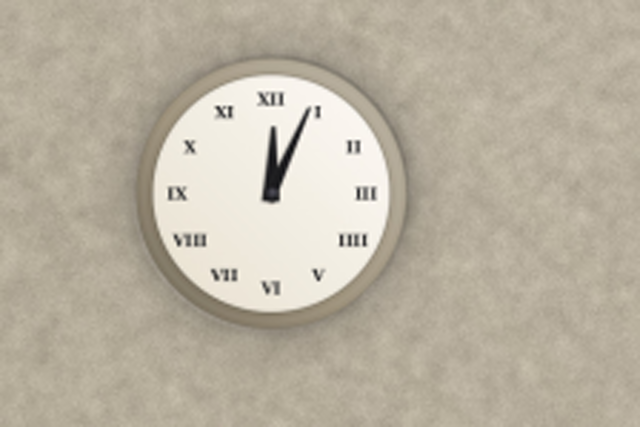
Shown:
12 h 04 min
